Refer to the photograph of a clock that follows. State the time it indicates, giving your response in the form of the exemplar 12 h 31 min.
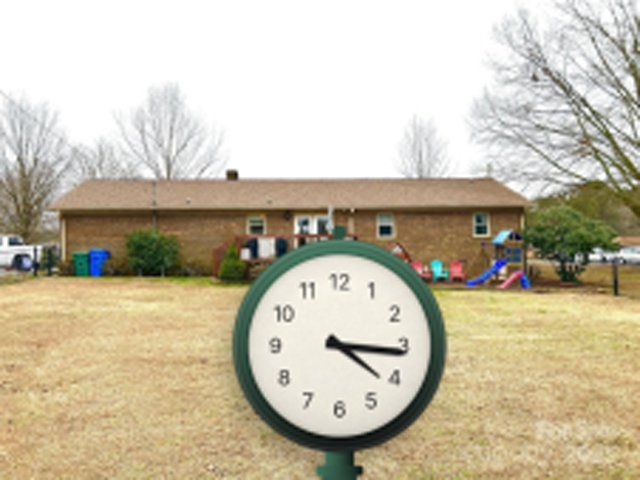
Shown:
4 h 16 min
